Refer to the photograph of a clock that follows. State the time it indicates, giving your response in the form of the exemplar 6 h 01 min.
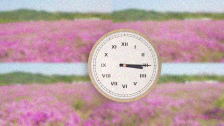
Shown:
3 h 15 min
